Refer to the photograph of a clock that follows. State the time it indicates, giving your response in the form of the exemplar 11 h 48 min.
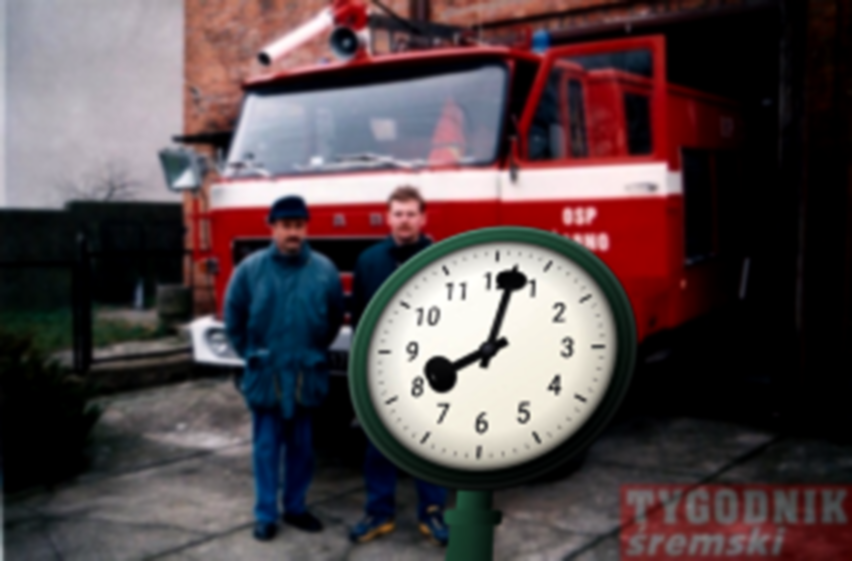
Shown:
8 h 02 min
